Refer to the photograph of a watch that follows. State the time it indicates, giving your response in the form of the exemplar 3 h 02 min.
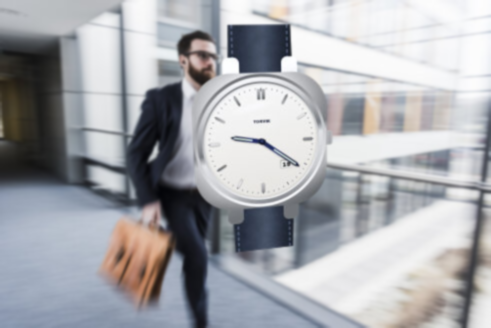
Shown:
9 h 21 min
